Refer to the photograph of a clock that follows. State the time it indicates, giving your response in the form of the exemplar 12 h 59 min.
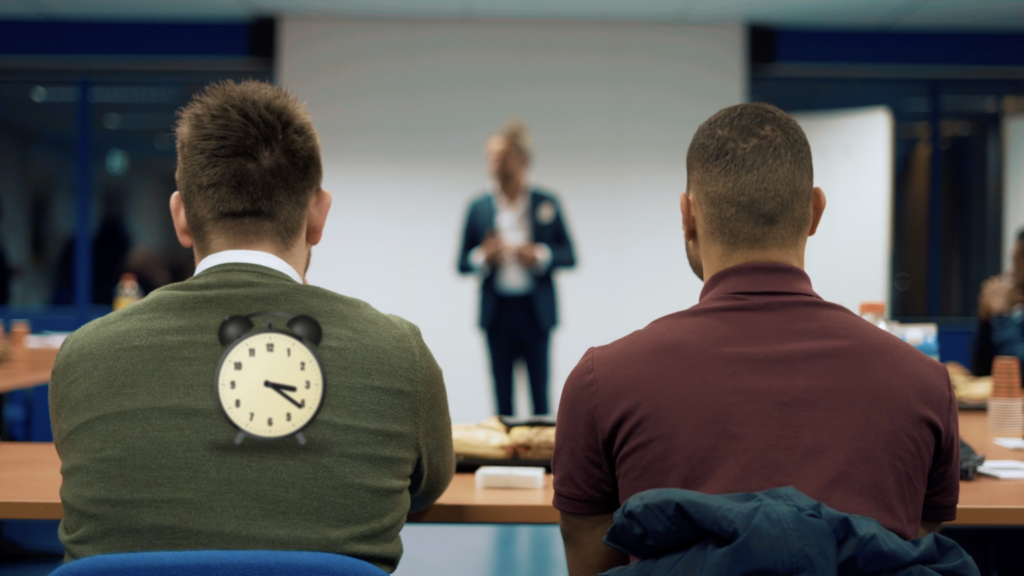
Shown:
3 h 21 min
